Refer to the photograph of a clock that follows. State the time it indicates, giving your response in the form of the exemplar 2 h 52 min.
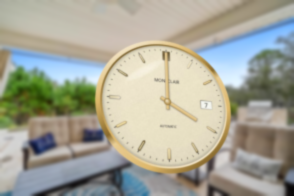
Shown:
4 h 00 min
